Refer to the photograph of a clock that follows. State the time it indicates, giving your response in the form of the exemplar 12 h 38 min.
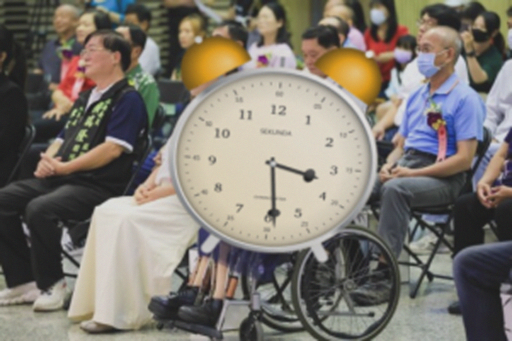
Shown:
3 h 29 min
